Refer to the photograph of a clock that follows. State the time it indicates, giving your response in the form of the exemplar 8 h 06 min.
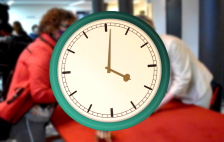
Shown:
4 h 01 min
